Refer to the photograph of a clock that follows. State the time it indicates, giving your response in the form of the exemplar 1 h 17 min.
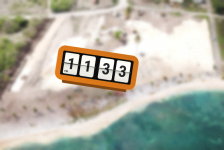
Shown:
11 h 33 min
